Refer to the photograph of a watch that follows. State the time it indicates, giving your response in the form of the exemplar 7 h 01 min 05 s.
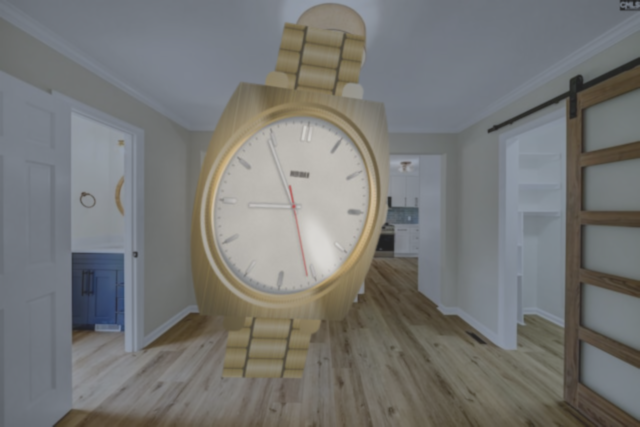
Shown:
8 h 54 min 26 s
